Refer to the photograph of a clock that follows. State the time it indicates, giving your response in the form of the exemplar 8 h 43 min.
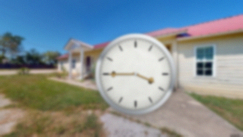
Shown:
3 h 45 min
